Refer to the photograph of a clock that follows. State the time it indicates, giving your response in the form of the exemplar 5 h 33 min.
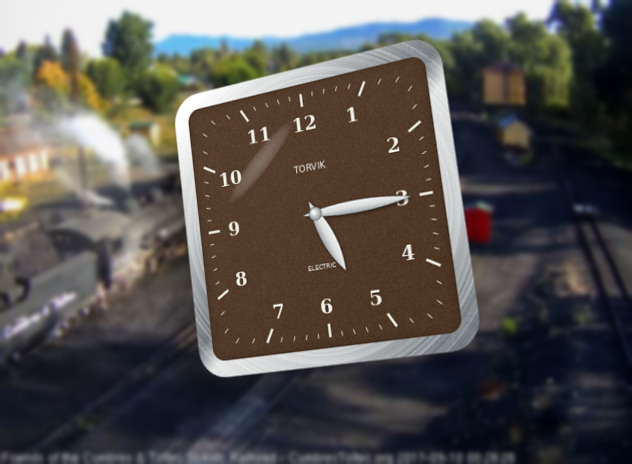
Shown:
5 h 15 min
